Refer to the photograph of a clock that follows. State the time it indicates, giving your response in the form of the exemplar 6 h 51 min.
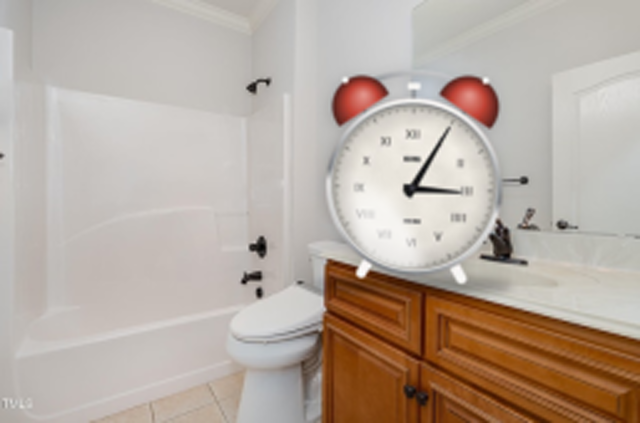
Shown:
3 h 05 min
